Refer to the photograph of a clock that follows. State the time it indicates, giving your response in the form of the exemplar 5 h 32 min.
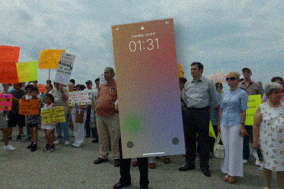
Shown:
1 h 31 min
